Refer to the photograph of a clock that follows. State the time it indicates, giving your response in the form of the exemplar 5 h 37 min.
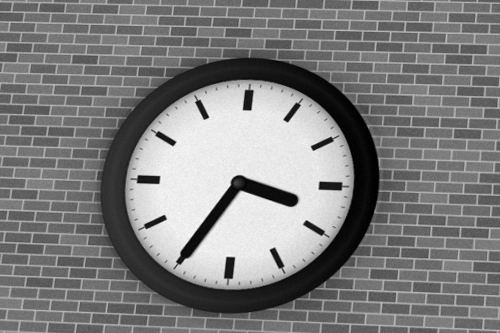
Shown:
3 h 35 min
